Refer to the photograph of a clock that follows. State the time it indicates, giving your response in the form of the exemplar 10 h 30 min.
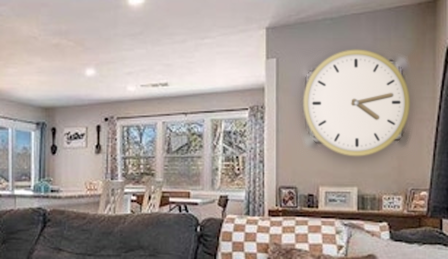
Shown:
4 h 13 min
